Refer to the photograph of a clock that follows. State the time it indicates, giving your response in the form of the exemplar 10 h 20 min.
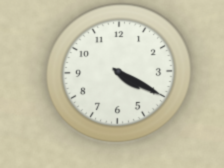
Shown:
4 h 20 min
